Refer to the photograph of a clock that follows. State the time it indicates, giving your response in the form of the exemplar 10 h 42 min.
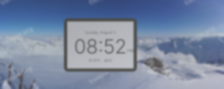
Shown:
8 h 52 min
